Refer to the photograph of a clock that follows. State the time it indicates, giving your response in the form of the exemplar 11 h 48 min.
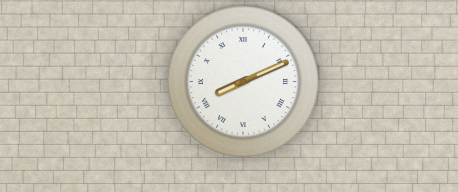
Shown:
8 h 11 min
